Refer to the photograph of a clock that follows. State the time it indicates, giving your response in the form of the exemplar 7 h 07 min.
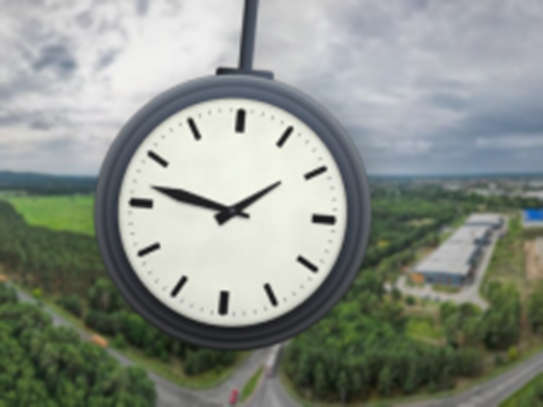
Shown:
1 h 47 min
